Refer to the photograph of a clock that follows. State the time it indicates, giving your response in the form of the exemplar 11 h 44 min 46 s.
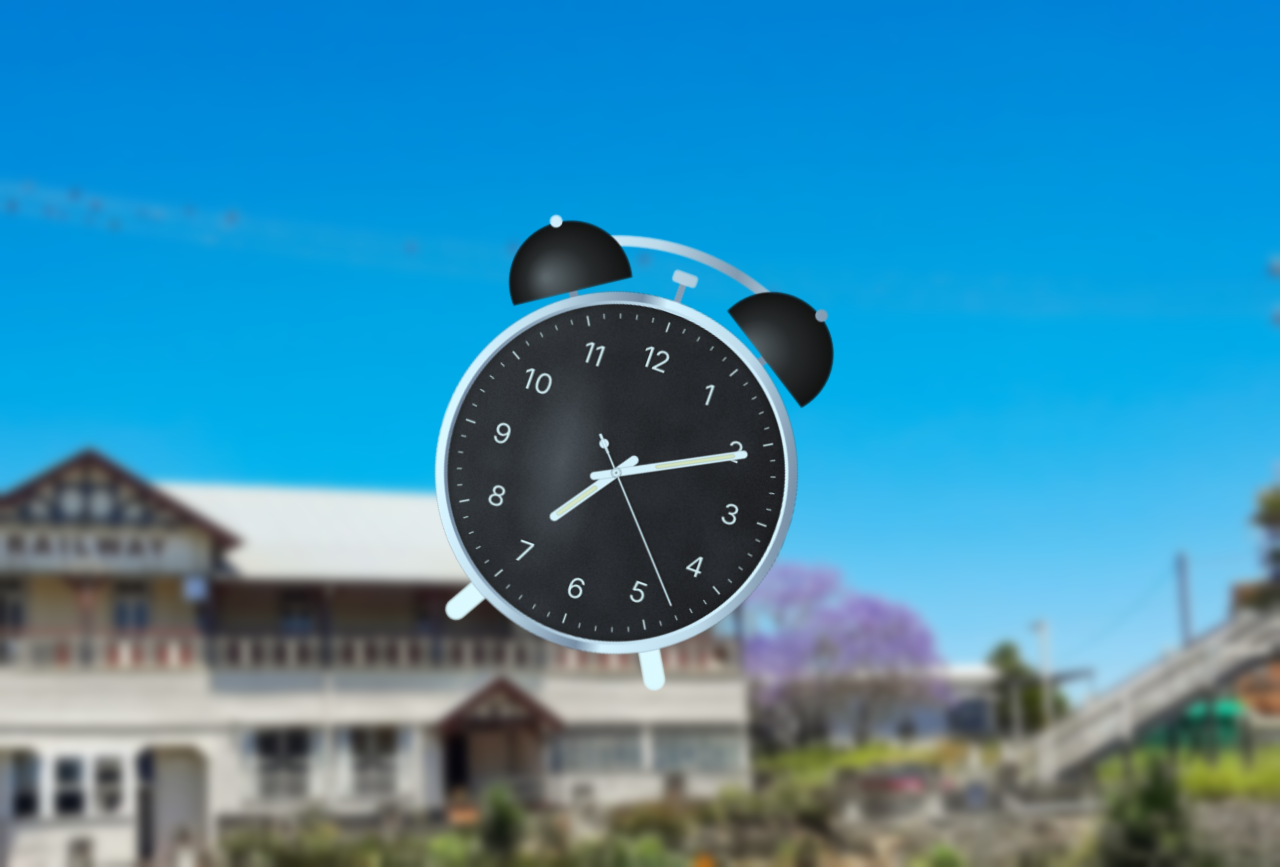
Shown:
7 h 10 min 23 s
